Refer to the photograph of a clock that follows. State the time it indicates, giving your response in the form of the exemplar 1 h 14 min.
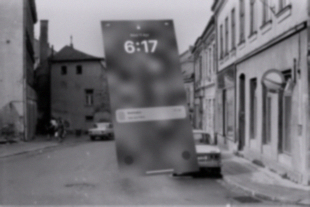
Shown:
6 h 17 min
